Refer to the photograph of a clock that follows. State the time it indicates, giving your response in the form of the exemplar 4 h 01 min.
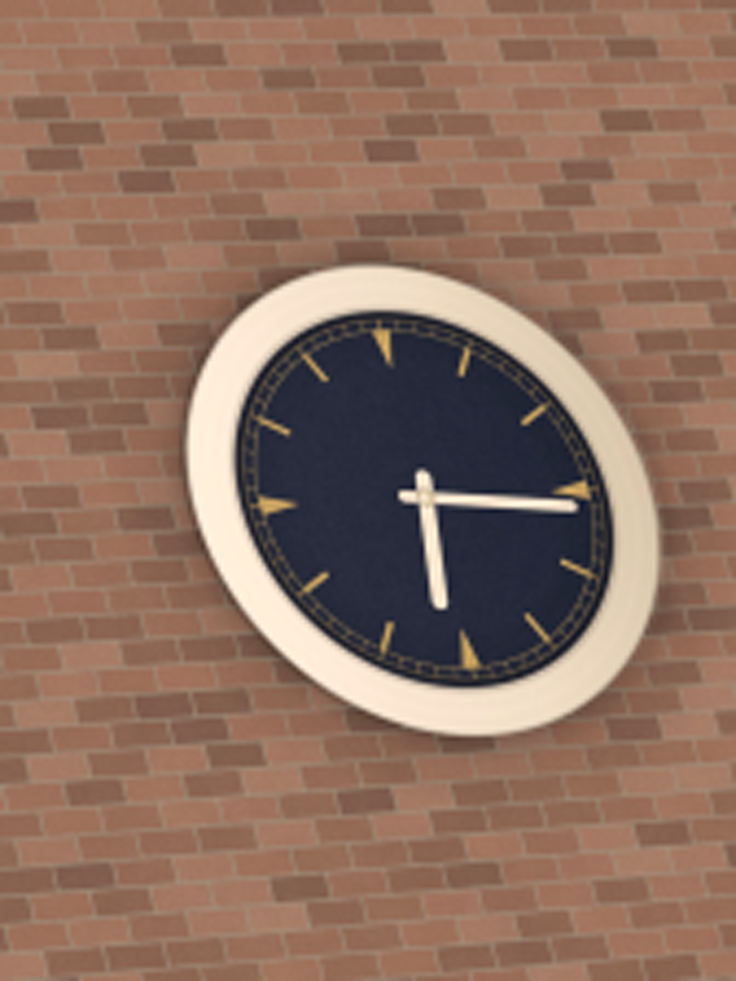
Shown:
6 h 16 min
